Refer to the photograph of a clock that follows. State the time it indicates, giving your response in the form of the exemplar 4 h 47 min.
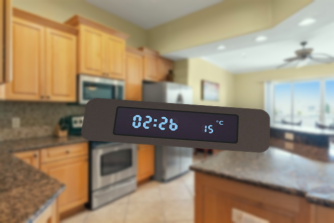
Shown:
2 h 26 min
